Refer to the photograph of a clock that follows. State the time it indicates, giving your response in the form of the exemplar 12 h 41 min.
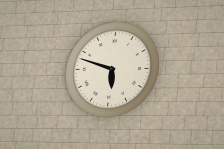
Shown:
5 h 48 min
